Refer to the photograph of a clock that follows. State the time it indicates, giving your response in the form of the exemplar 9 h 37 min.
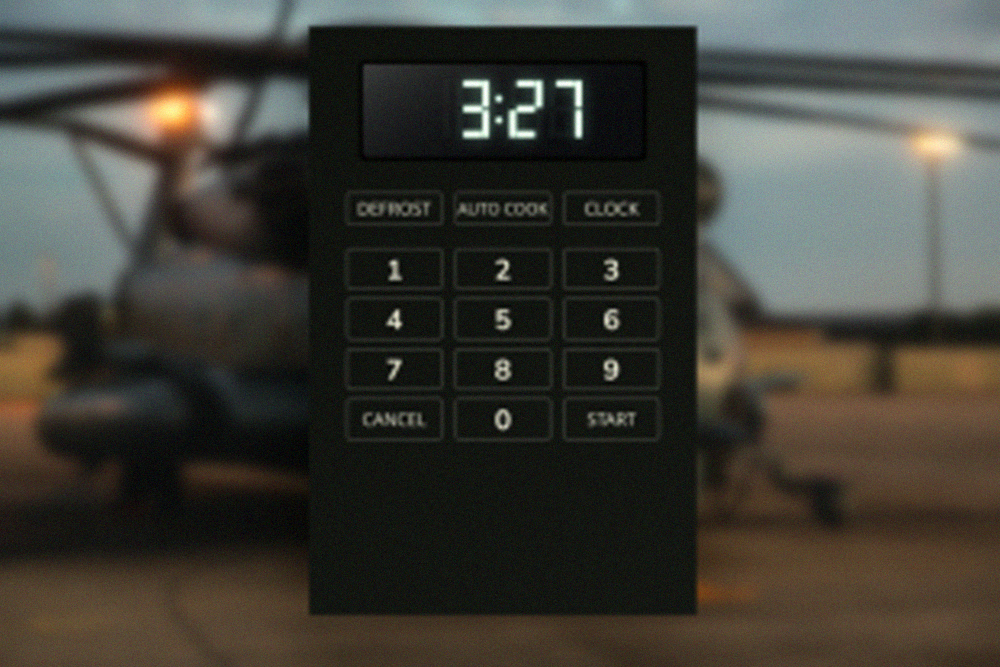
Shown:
3 h 27 min
